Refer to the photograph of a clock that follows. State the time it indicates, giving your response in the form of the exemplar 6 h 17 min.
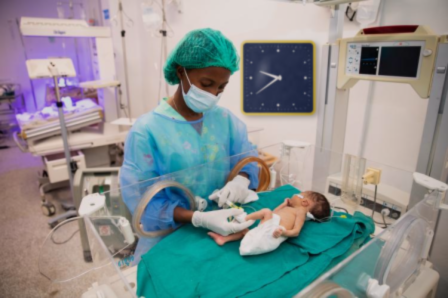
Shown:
9 h 39 min
